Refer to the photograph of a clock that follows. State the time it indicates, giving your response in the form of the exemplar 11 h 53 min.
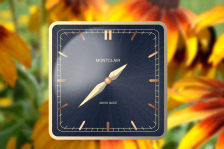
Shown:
1 h 38 min
